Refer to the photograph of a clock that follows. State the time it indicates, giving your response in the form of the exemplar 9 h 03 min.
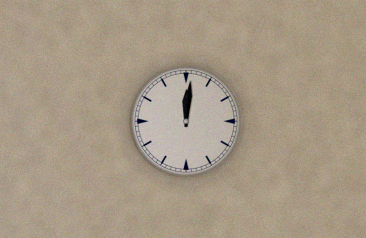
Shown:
12 h 01 min
